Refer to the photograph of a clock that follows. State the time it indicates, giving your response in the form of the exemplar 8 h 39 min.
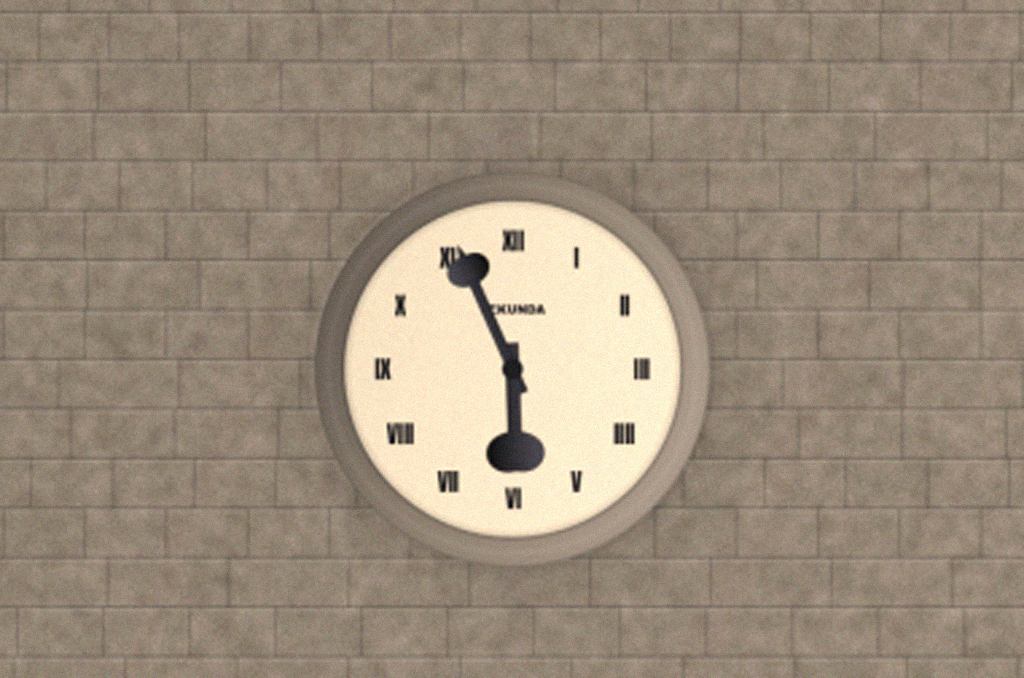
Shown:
5 h 56 min
